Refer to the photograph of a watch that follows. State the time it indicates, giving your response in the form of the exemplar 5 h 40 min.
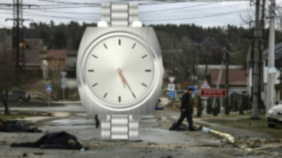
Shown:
5 h 25 min
